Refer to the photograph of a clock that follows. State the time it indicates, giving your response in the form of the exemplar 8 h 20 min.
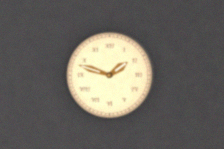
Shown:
1 h 48 min
